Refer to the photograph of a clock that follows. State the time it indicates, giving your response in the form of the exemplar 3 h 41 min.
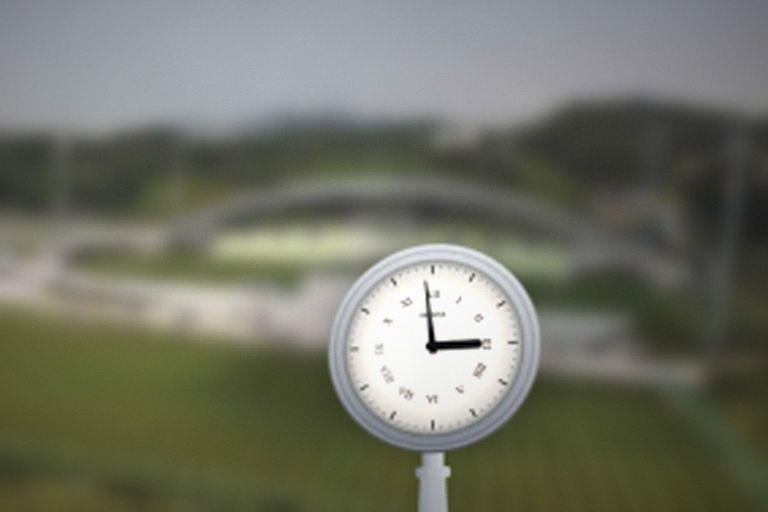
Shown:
2 h 59 min
